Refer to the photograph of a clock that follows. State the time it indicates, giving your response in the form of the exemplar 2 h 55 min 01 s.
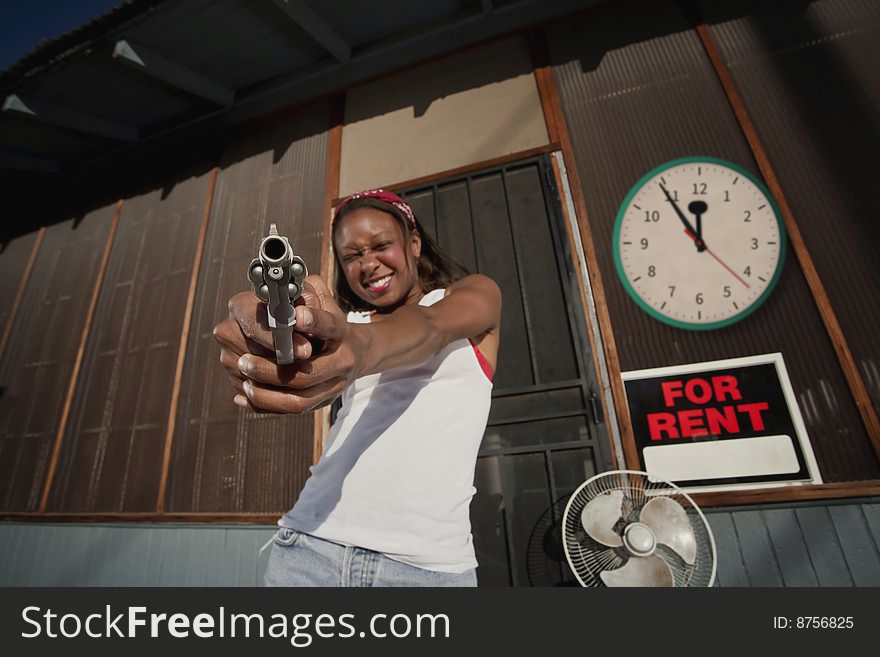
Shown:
11 h 54 min 22 s
